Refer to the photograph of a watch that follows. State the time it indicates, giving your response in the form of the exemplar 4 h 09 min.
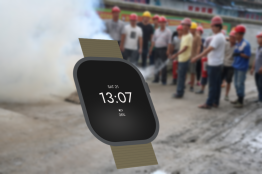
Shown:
13 h 07 min
